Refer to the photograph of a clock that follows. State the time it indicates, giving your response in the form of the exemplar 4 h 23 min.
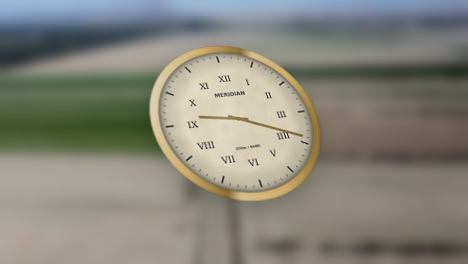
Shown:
9 h 19 min
